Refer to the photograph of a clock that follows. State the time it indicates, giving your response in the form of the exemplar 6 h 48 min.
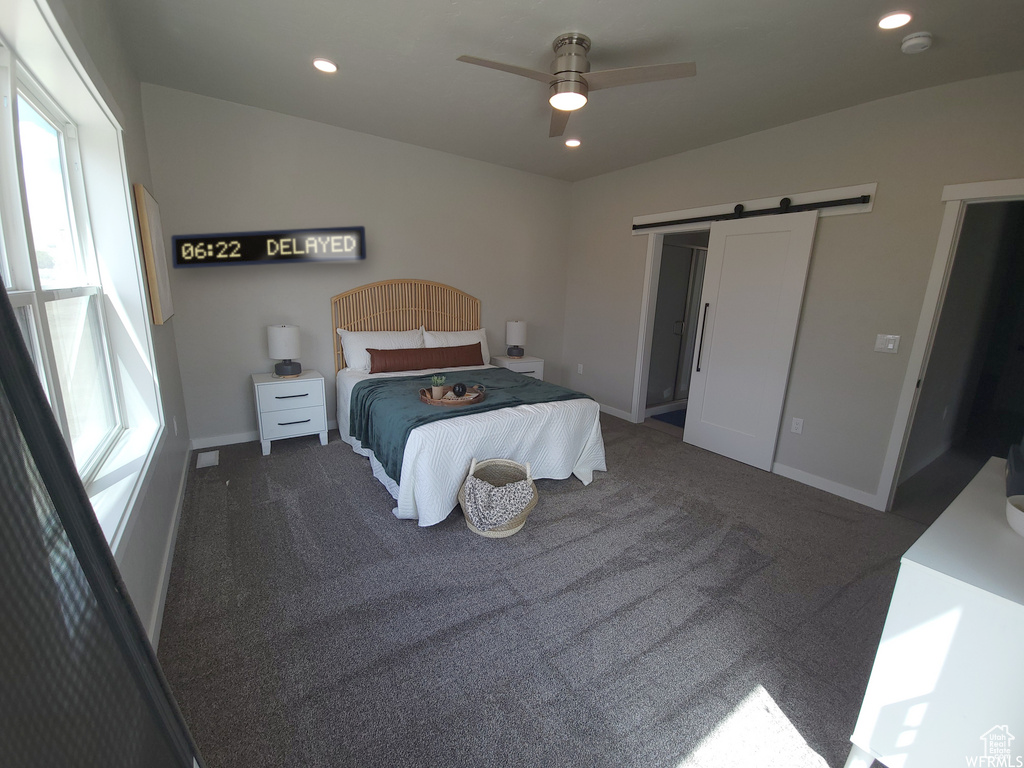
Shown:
6 h 22 min
